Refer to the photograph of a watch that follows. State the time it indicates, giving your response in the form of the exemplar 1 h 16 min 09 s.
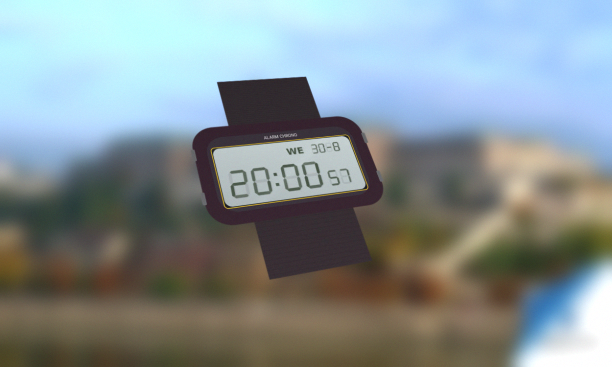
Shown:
20 h 00 min 57 s
